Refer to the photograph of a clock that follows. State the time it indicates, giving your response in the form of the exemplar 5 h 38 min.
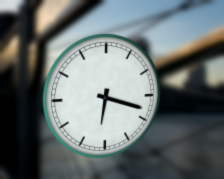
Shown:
6 h 18 min
